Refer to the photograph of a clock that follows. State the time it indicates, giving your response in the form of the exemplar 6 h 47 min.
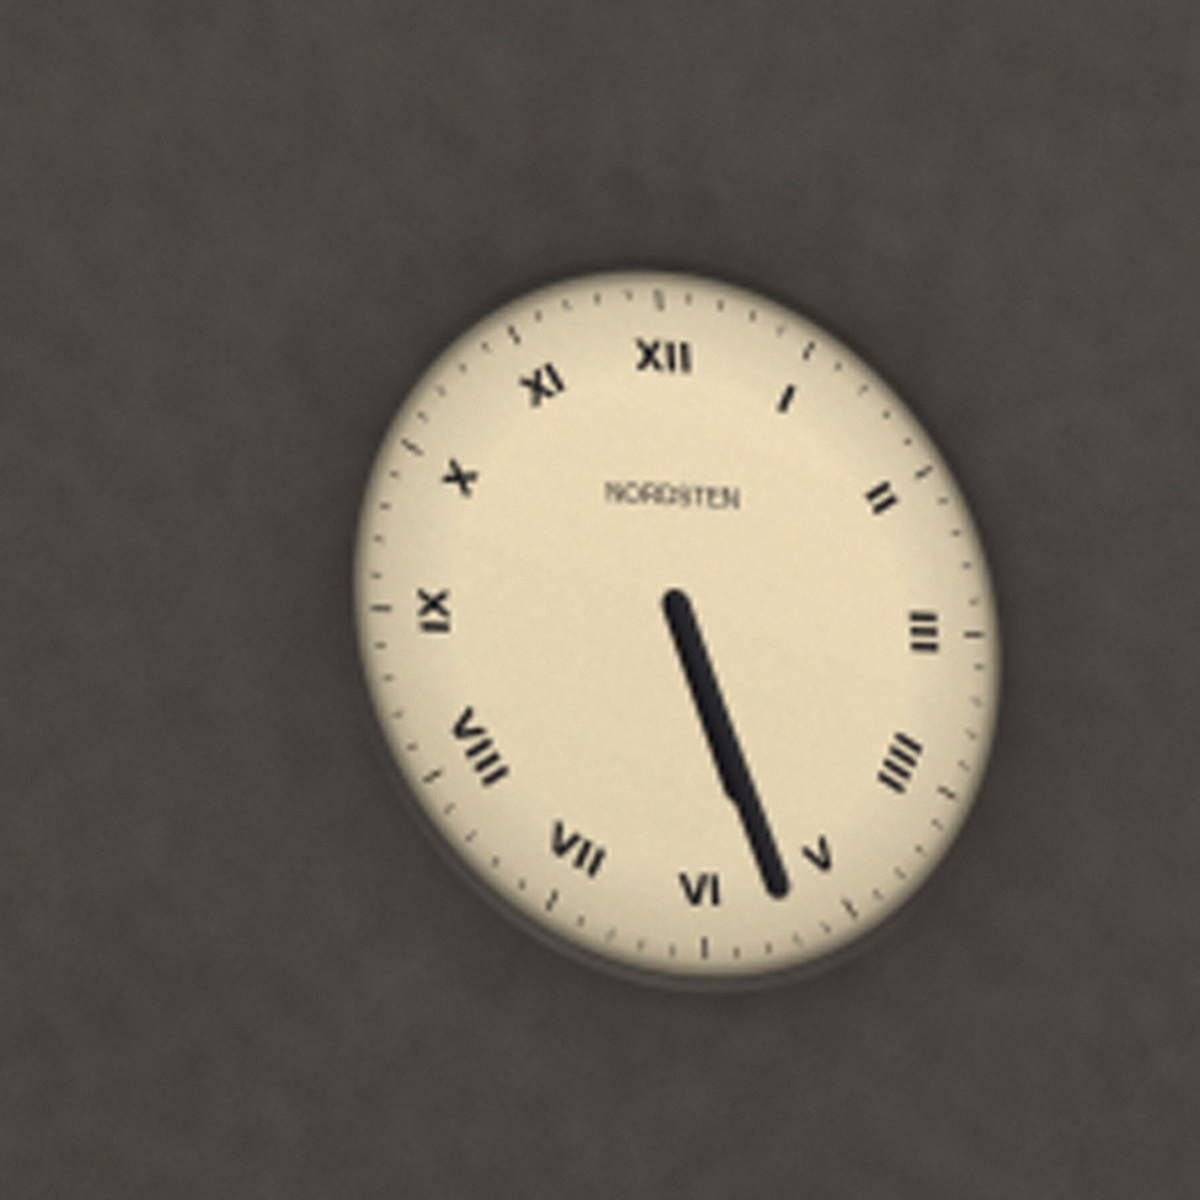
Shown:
5 h 27 min
